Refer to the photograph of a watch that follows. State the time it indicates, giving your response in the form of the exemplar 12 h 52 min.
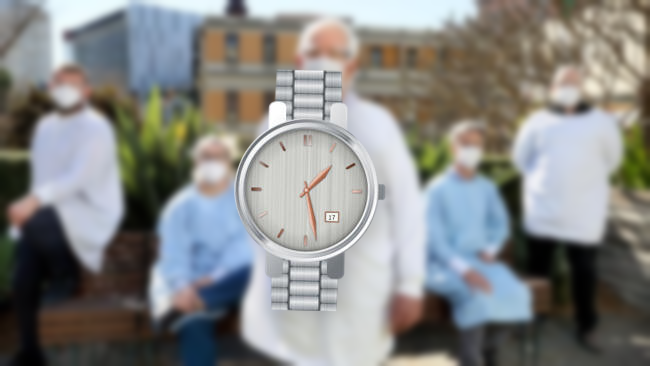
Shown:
1 h 28 min
